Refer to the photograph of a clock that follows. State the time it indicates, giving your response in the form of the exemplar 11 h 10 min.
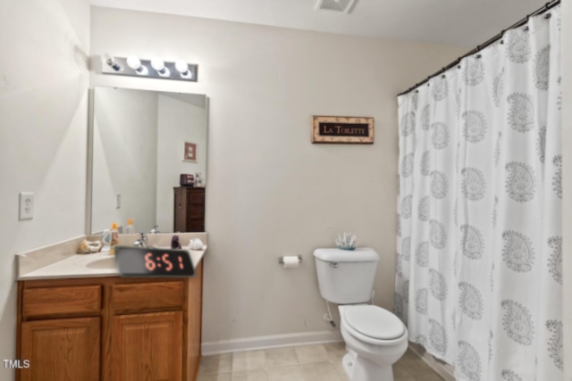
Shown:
6 h 51 min
